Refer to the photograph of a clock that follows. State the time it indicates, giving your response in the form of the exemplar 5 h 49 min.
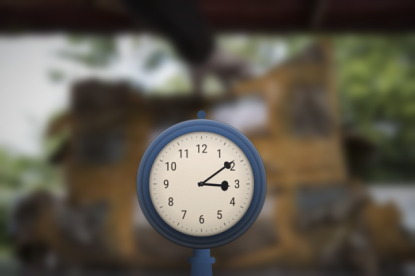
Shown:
3 h 09 min
